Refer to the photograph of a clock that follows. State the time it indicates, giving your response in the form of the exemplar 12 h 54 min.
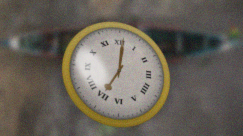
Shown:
7 h 01 min
